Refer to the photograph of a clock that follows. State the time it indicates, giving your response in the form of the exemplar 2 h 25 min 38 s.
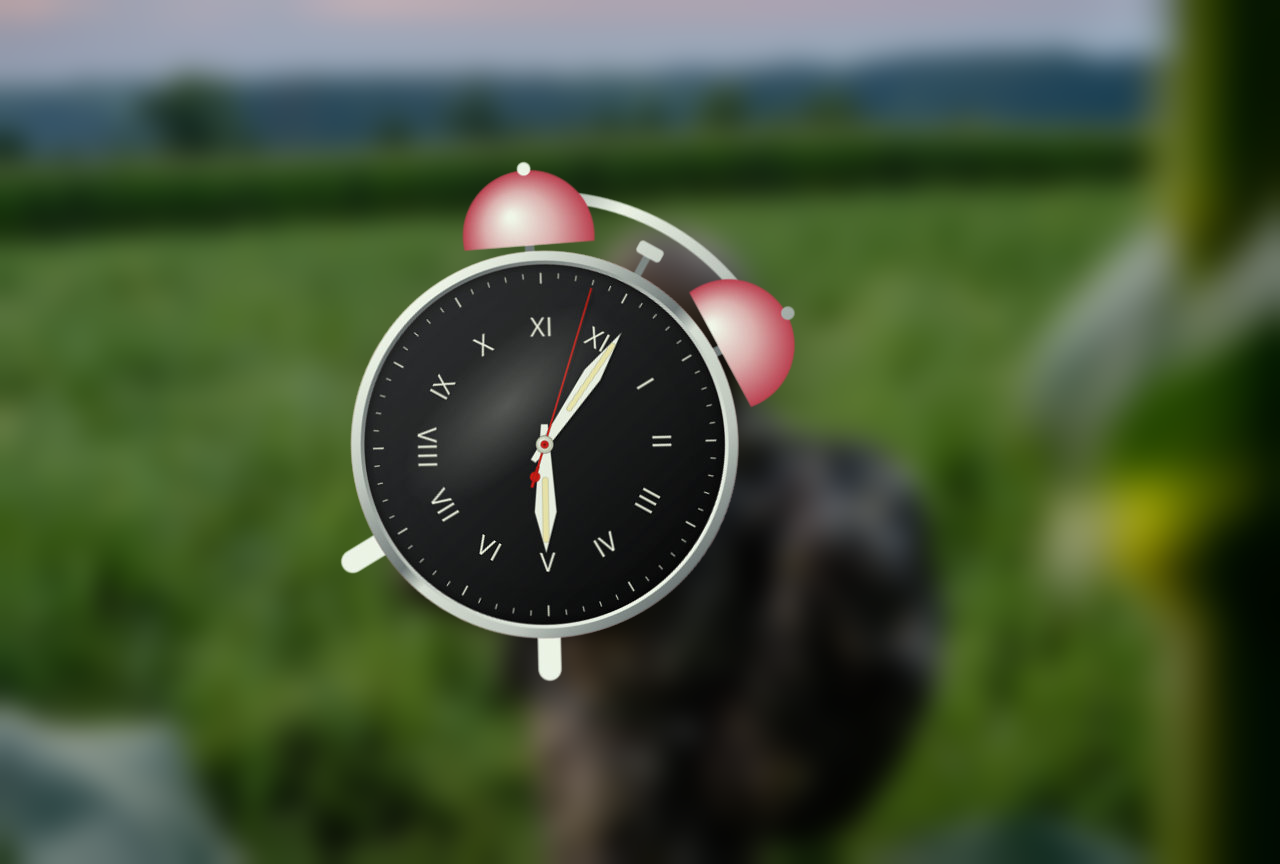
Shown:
5 h 00 min 58 s
